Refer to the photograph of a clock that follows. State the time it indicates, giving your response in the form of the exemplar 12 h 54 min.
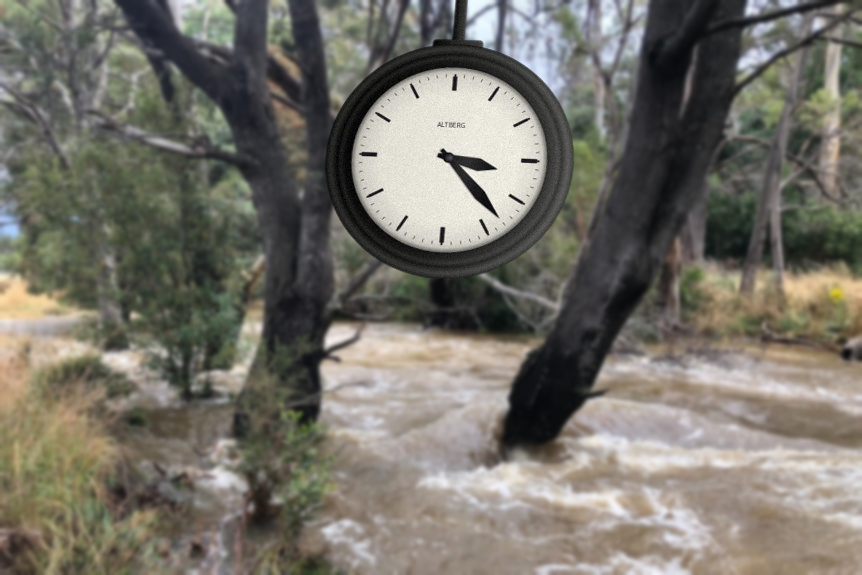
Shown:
3 h 23 min
